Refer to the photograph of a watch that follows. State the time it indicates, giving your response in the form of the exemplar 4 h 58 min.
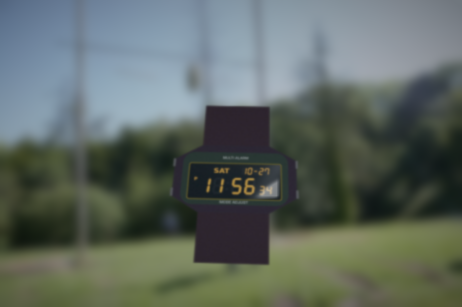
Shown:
11 h 56 min
